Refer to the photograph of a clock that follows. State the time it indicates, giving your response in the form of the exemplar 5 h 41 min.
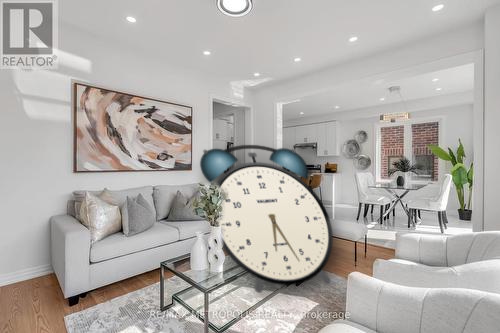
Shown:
6 h 27 min
